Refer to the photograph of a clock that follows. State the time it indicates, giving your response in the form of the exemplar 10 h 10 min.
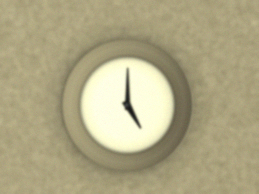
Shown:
5 h 00 min
